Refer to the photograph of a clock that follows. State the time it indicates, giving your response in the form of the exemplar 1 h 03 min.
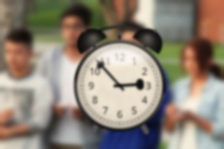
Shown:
2 h 53 min
